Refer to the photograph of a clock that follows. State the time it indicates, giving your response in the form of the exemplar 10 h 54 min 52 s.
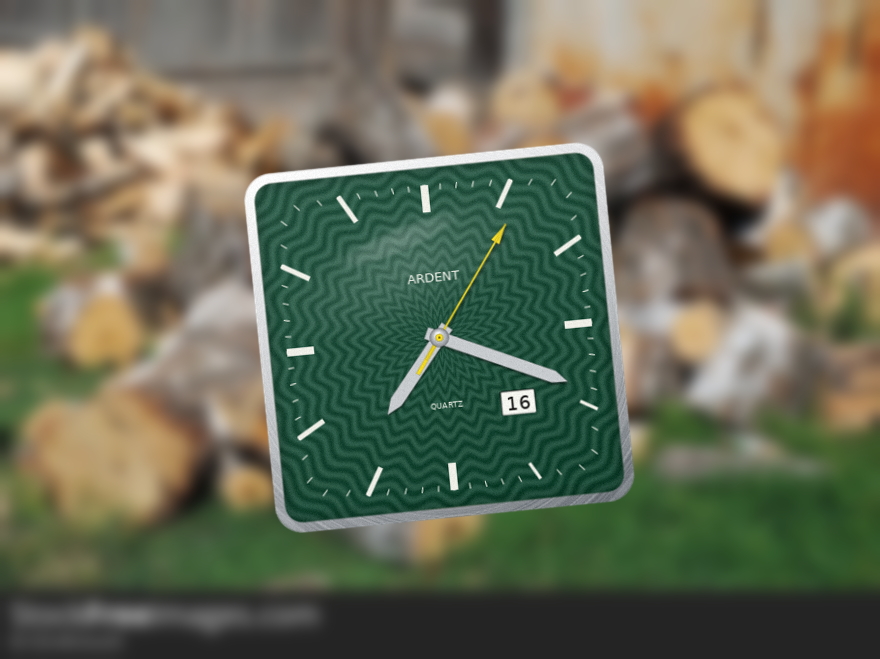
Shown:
7 h 19 min 06 s
